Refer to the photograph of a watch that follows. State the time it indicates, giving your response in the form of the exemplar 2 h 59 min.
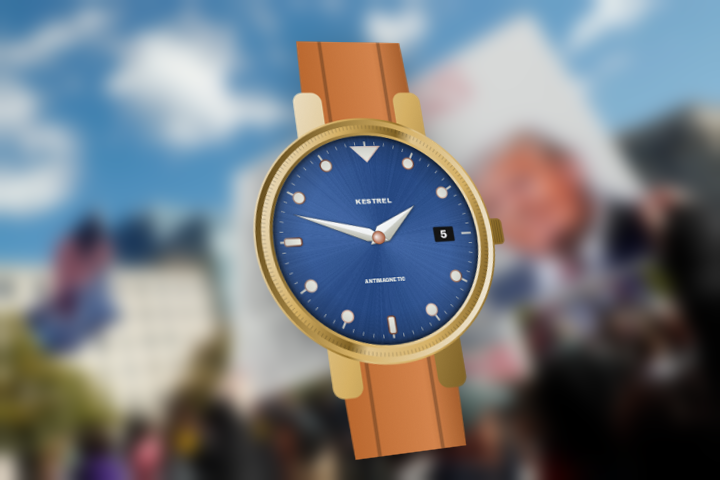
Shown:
1 h 48 min
